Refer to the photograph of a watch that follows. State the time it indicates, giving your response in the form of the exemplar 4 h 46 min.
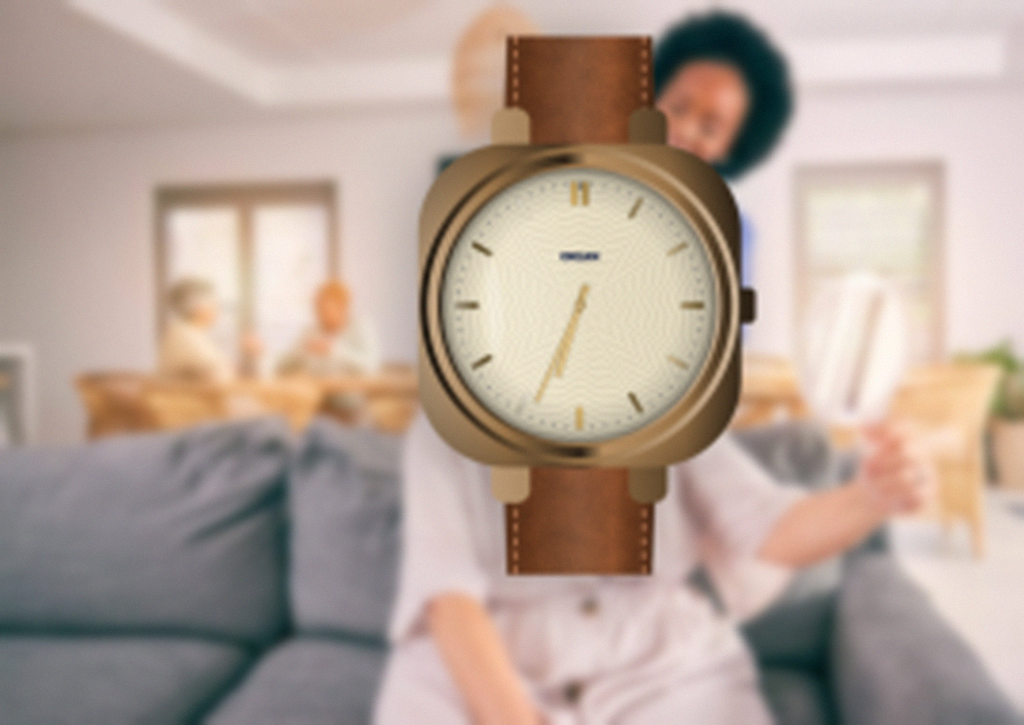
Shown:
6 h 34 min
